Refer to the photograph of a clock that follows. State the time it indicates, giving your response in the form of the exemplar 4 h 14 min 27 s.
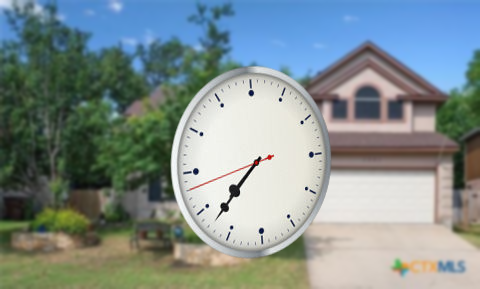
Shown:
7 h 37 min 43 s
